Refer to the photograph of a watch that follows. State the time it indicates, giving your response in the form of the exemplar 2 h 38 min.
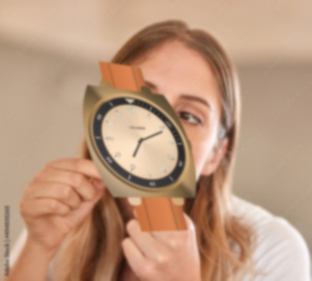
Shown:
7 h 11 min
